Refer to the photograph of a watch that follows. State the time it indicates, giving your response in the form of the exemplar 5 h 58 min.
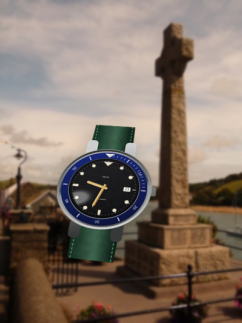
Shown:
9 h 33 min
